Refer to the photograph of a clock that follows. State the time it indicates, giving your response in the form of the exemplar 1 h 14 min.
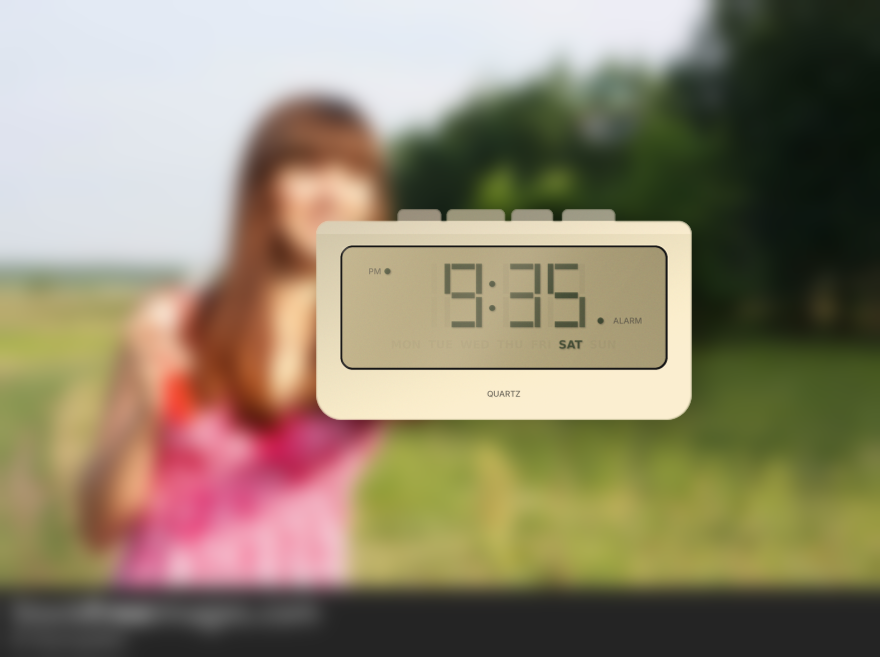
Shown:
9 h 35 min
